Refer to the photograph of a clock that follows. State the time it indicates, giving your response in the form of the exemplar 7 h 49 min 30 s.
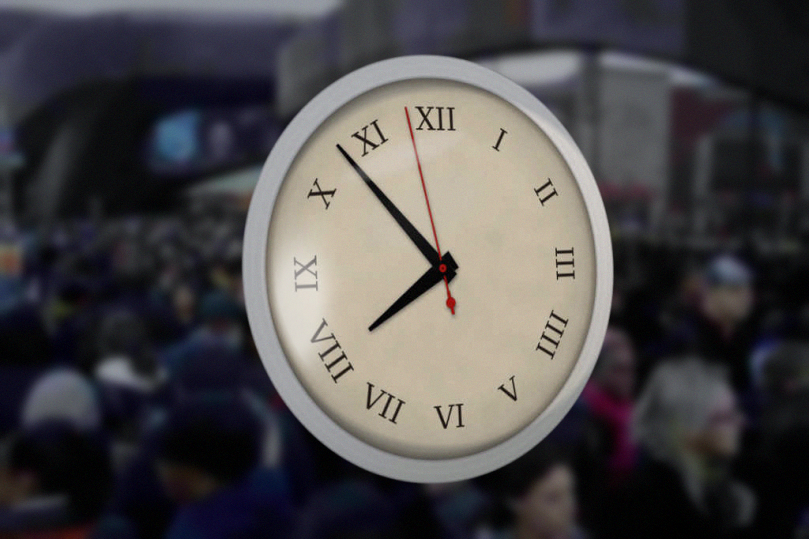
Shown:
7 h 52 min 58 s
